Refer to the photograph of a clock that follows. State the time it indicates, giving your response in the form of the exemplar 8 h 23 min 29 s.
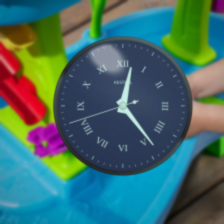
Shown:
12 h 23 min 42 s
